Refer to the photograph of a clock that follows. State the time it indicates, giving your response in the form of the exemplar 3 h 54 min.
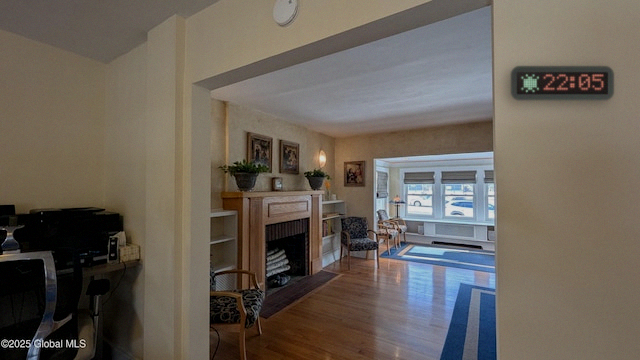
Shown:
22 h 05 min
